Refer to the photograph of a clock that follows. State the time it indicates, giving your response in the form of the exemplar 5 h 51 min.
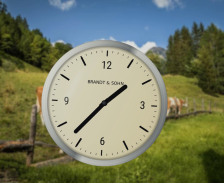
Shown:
1 h 37 min
